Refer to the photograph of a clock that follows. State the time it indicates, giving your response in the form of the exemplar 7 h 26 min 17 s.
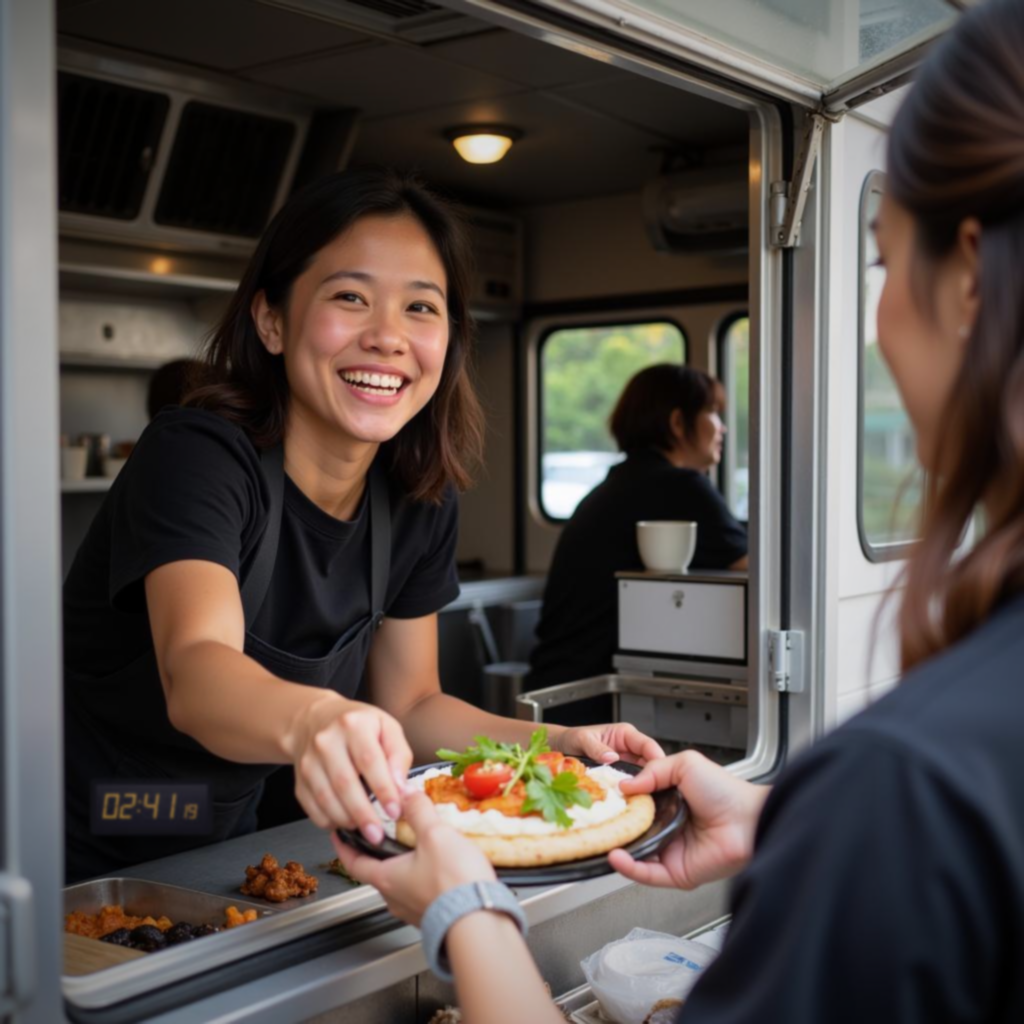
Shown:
2 h 41 min 19 s
